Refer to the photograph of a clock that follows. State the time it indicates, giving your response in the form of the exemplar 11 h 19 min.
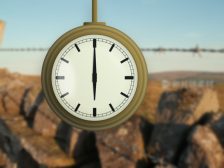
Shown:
6 h 00 min
